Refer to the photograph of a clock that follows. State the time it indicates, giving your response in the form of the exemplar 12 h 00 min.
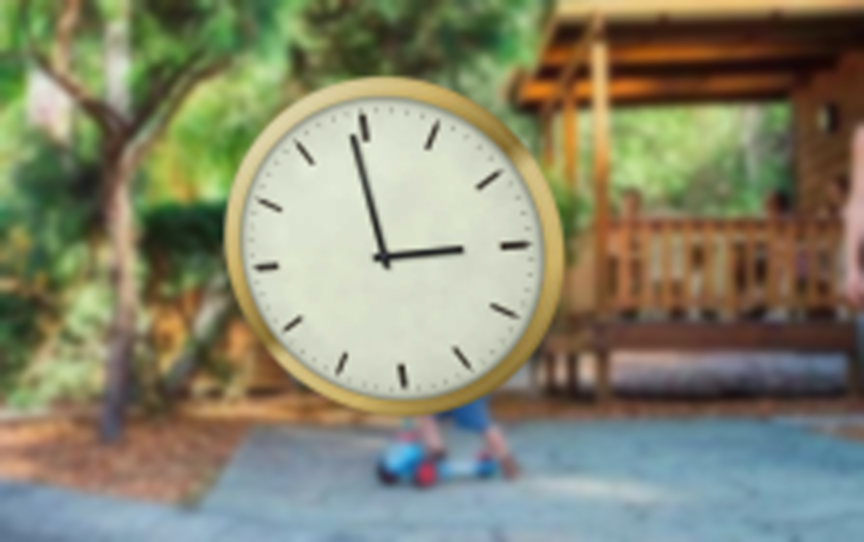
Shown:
2 h 59 min
